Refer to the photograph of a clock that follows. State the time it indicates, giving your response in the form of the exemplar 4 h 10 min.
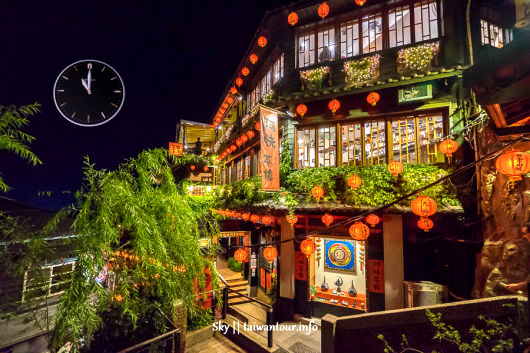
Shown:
11 h 00 min
